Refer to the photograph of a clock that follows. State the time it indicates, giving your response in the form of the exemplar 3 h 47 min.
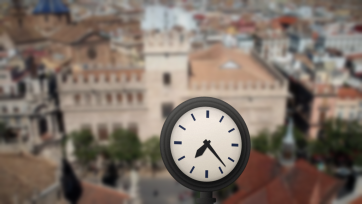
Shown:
7 h 23 min
